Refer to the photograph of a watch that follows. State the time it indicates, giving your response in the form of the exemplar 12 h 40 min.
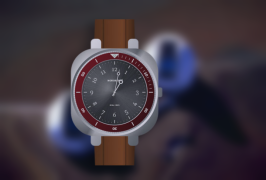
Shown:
1 h 02 min
